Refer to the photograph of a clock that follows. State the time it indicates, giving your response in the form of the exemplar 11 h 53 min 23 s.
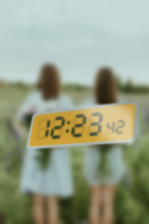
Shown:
12 h 23 min 42 s
